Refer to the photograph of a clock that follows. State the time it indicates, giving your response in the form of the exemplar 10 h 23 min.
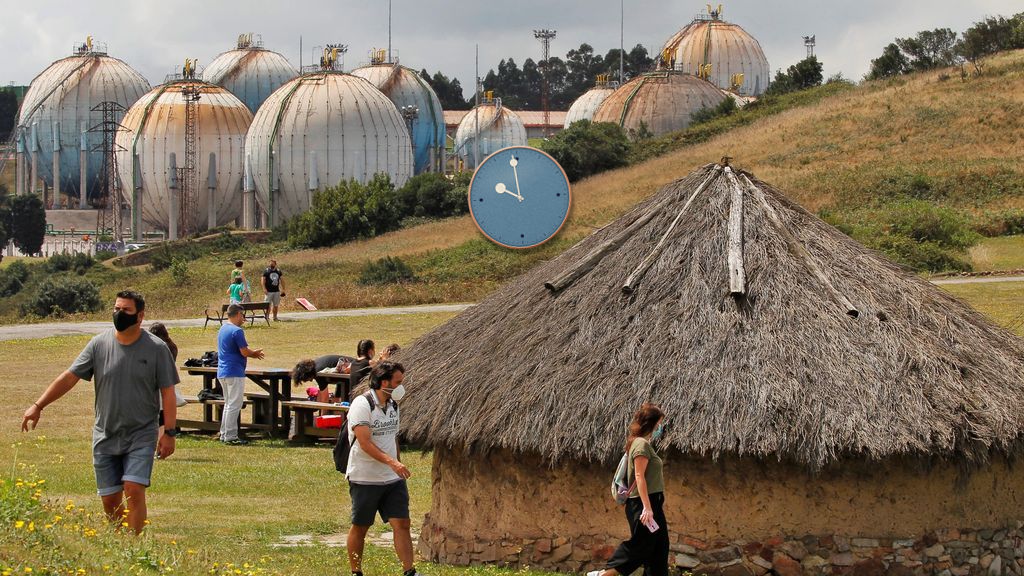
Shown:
9 h 59 min
